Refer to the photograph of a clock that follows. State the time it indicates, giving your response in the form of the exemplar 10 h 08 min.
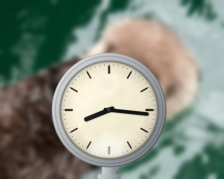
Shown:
8 h 16 min
